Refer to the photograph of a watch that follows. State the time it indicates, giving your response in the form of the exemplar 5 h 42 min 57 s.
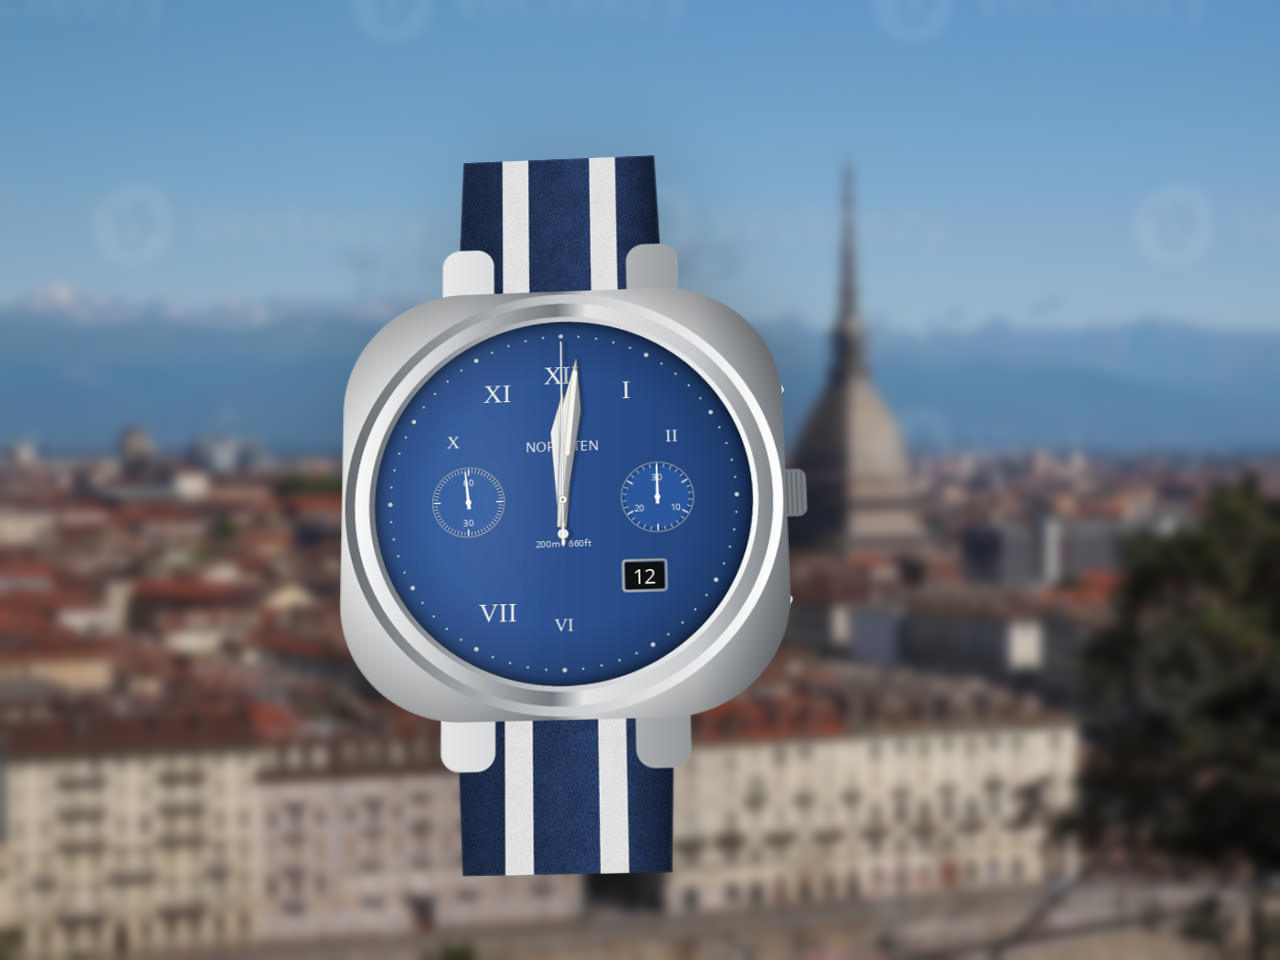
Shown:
12 h 00 min 59 s
